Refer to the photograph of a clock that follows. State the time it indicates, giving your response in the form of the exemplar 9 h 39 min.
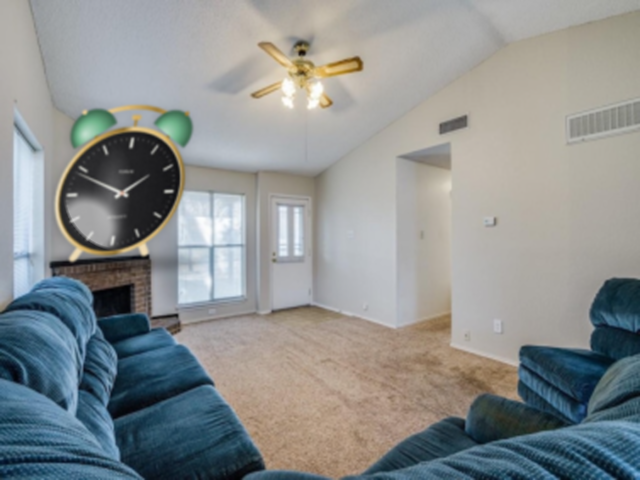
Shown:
1 h 49 min
